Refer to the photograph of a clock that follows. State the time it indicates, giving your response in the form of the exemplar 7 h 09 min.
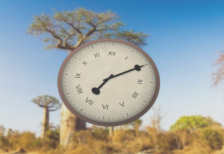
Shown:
7 h 10 min
